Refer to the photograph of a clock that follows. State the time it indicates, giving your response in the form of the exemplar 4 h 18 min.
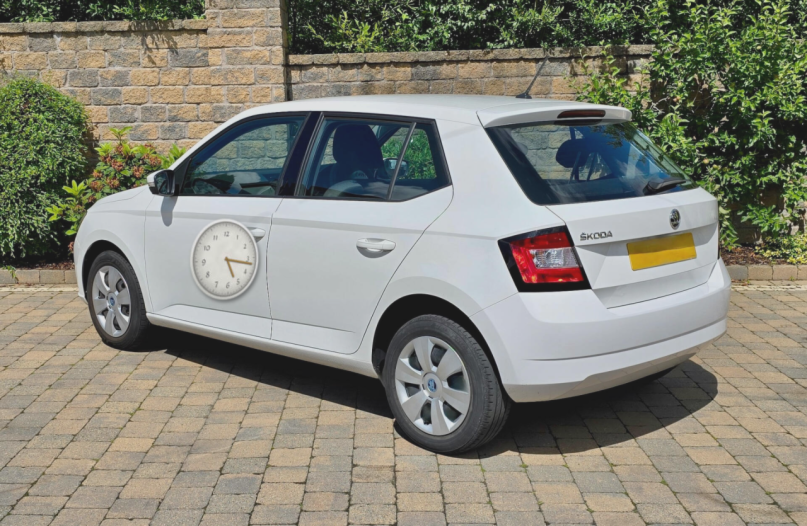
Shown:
5 h 17 min
